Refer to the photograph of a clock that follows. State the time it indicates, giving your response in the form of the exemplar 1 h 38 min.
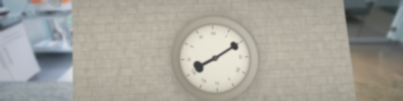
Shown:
8 h 10 min
